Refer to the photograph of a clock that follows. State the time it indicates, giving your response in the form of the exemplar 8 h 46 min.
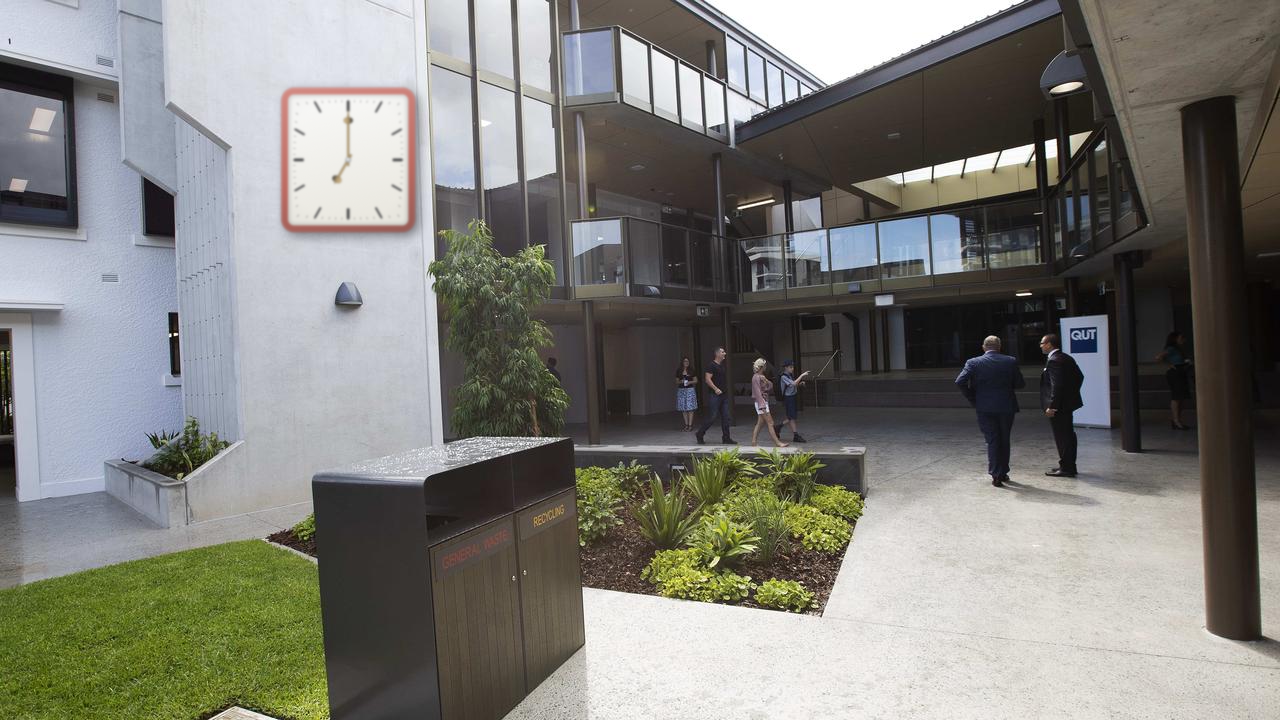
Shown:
7 h 00 min
